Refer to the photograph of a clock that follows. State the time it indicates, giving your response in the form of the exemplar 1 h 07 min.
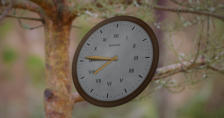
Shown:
7 h 46 min
